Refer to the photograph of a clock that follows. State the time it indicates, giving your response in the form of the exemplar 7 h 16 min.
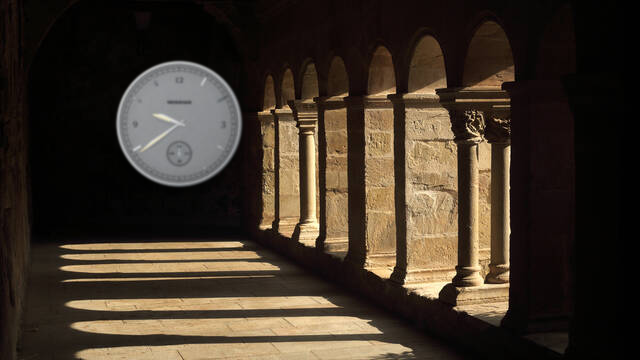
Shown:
9 h 39 min
